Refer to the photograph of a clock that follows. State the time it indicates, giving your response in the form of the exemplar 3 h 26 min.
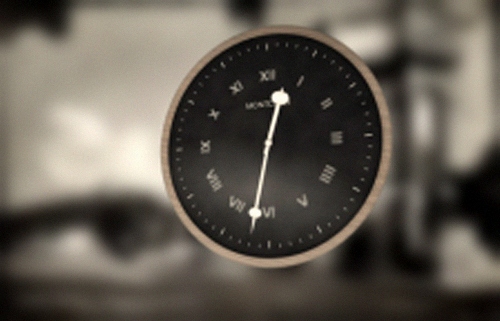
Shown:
12 h 32 min
